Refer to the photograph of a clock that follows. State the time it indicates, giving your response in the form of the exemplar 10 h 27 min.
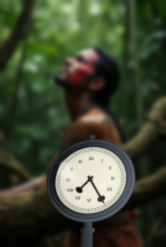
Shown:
7 h 25 min
